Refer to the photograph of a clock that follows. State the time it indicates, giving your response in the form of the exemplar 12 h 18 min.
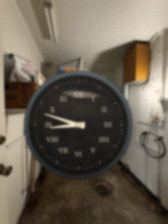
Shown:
8 h 48 min
